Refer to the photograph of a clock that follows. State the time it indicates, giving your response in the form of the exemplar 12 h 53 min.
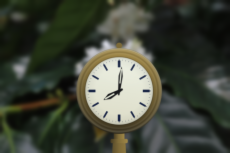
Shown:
8 h 01 min
